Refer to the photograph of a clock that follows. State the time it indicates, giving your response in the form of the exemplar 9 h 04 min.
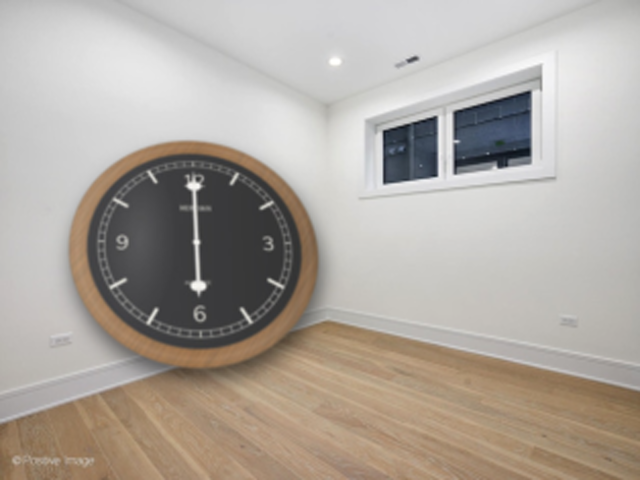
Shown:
6 h 00 min
